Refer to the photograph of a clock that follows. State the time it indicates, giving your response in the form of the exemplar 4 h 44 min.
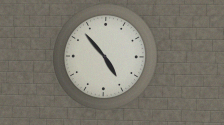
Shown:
4 h 53 min
